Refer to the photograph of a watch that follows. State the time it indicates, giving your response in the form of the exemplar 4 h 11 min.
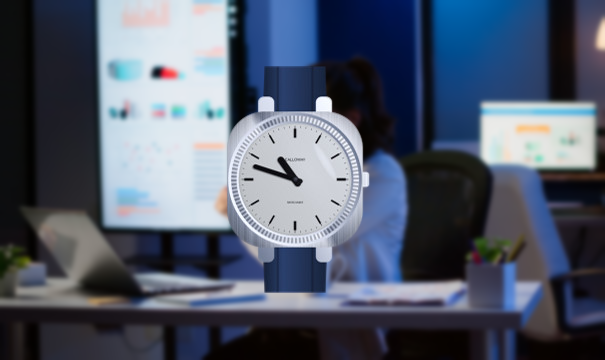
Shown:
10 h 48 min
